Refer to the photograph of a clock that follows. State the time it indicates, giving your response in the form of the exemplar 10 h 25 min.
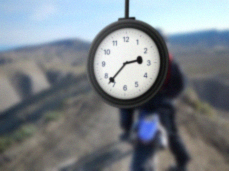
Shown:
2 h 37 min
